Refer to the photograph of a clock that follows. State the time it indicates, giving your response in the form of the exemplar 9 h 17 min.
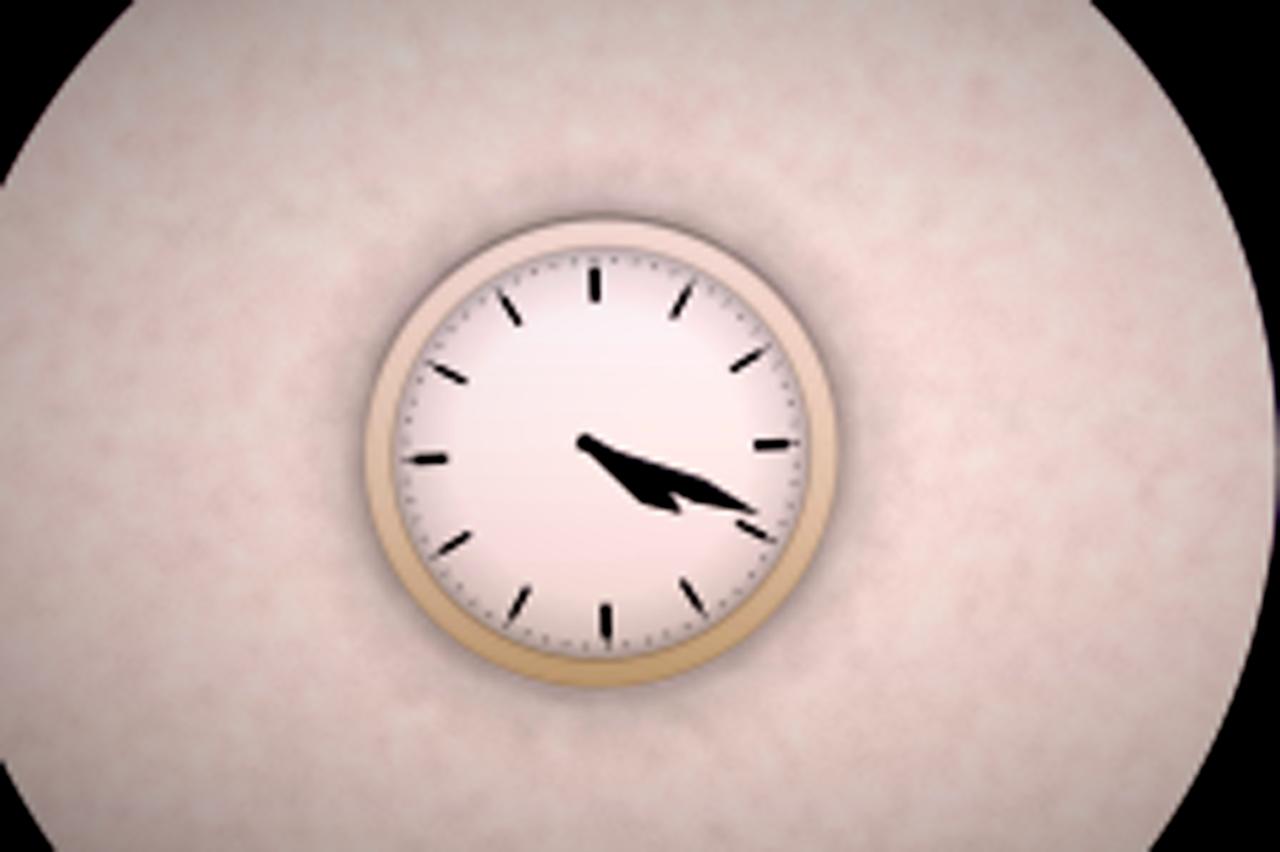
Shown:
4 h 19 min
